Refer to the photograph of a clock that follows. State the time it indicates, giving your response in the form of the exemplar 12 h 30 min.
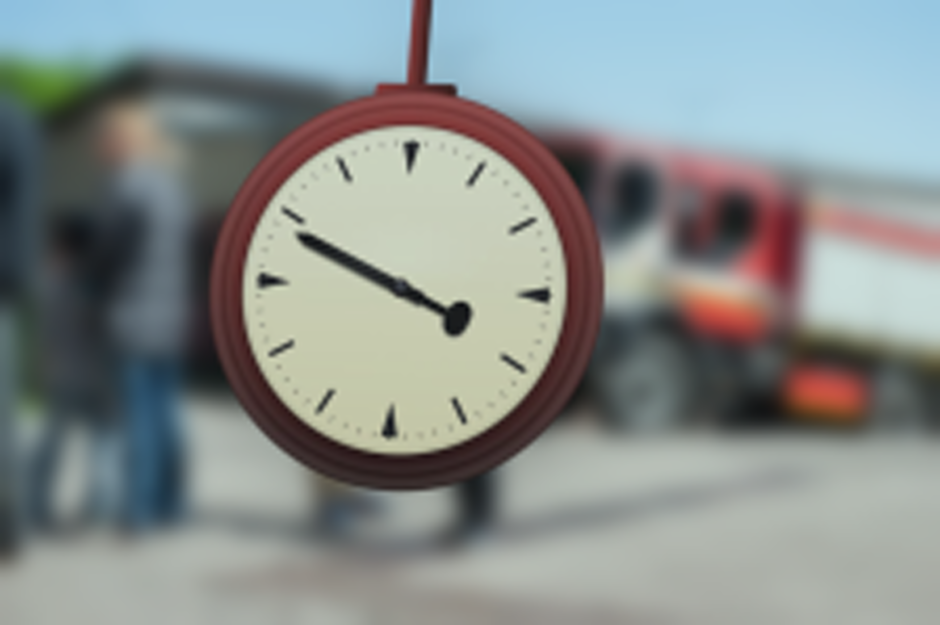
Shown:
3 h 49 min
